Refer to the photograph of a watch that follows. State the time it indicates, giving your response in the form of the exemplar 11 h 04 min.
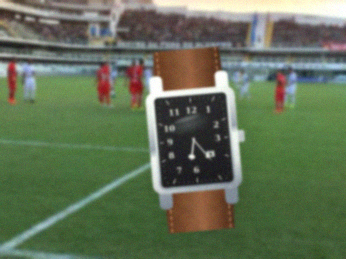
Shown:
6 h 24 min
